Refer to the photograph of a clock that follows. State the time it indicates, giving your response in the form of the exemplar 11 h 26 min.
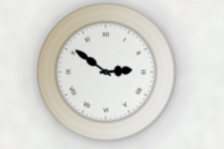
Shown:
2 h 51 min
